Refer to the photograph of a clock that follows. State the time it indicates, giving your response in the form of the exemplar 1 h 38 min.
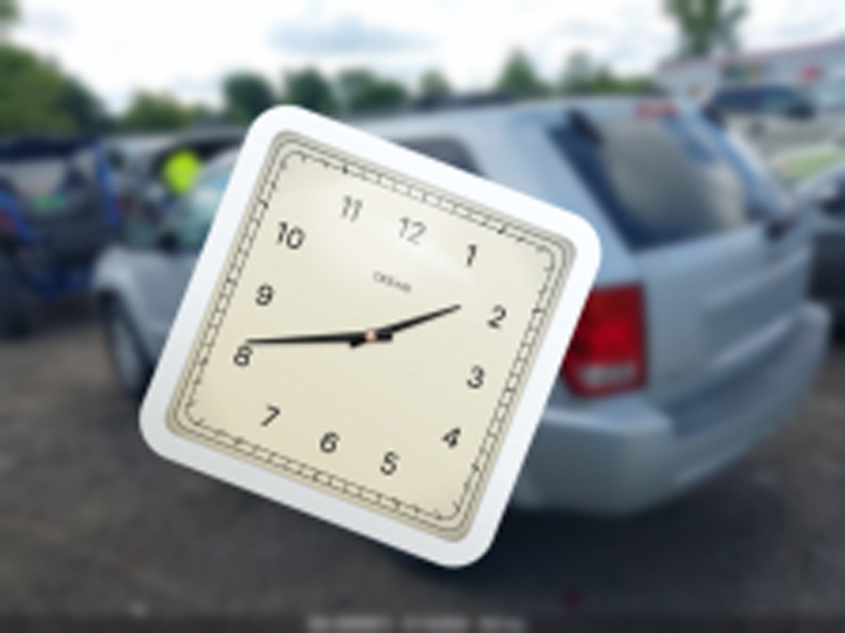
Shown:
1 h 41 min
